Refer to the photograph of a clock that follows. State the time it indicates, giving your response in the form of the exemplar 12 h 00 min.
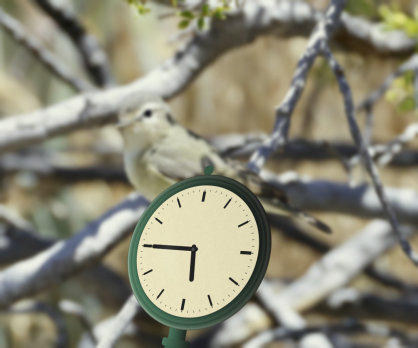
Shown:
5 h 45 min
